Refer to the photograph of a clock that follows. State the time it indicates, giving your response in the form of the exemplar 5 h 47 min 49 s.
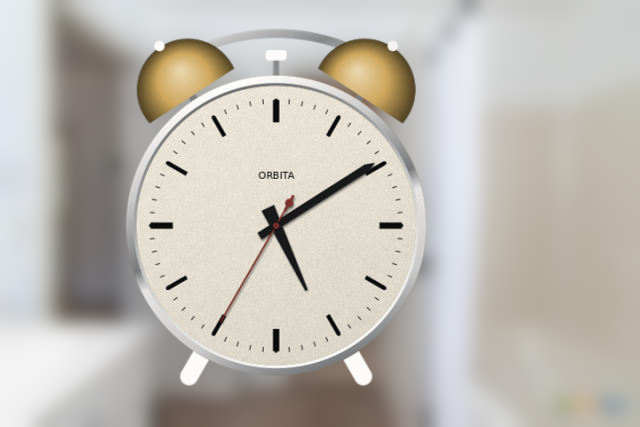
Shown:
5 h 09 min 35 s
